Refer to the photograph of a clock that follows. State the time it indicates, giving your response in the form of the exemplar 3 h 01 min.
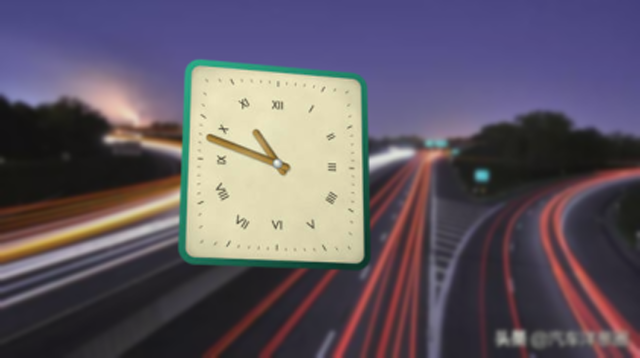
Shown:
10 h 48 min
